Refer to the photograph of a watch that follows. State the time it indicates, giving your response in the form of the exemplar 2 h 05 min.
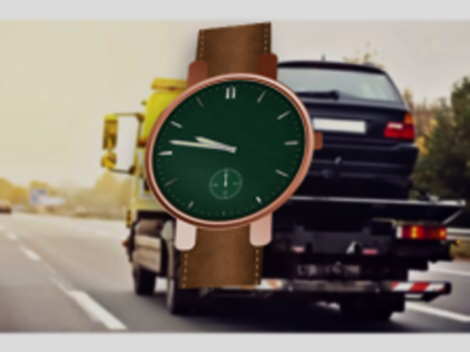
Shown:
9 h 47 min
